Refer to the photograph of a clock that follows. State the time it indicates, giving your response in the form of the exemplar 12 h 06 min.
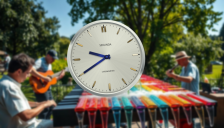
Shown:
9 h 40 min
